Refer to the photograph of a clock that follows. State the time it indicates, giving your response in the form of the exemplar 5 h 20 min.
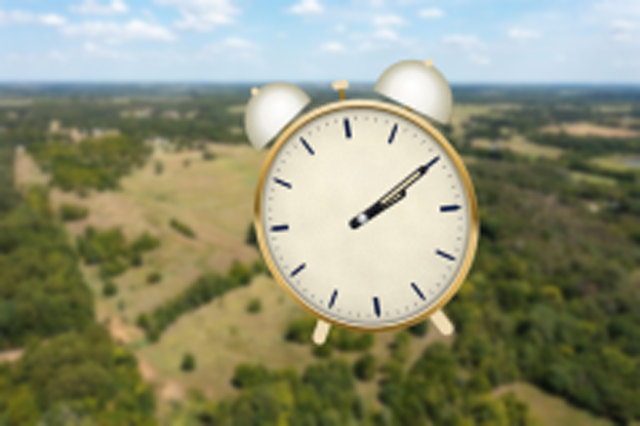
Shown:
2 h 10 min
